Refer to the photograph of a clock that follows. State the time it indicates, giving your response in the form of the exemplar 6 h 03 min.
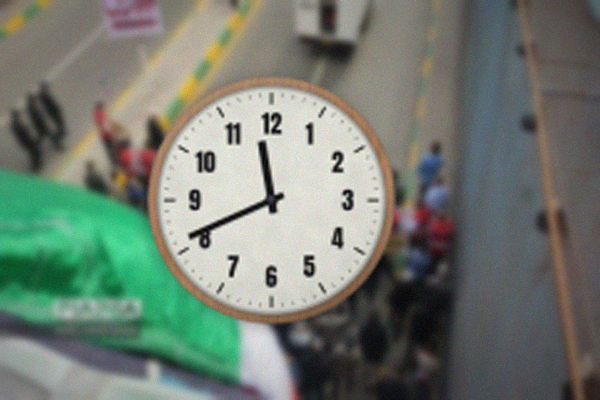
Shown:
11 h 41 min
